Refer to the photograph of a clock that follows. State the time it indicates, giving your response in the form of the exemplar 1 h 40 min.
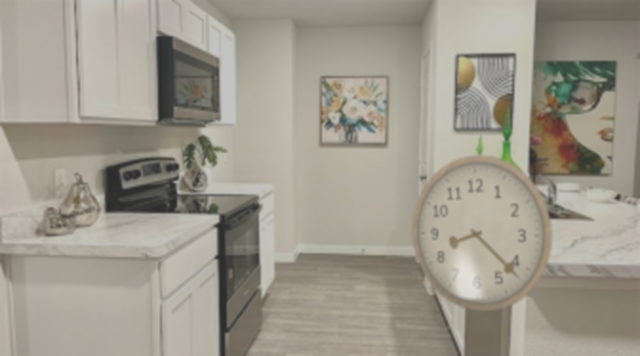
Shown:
8 h 22 min
